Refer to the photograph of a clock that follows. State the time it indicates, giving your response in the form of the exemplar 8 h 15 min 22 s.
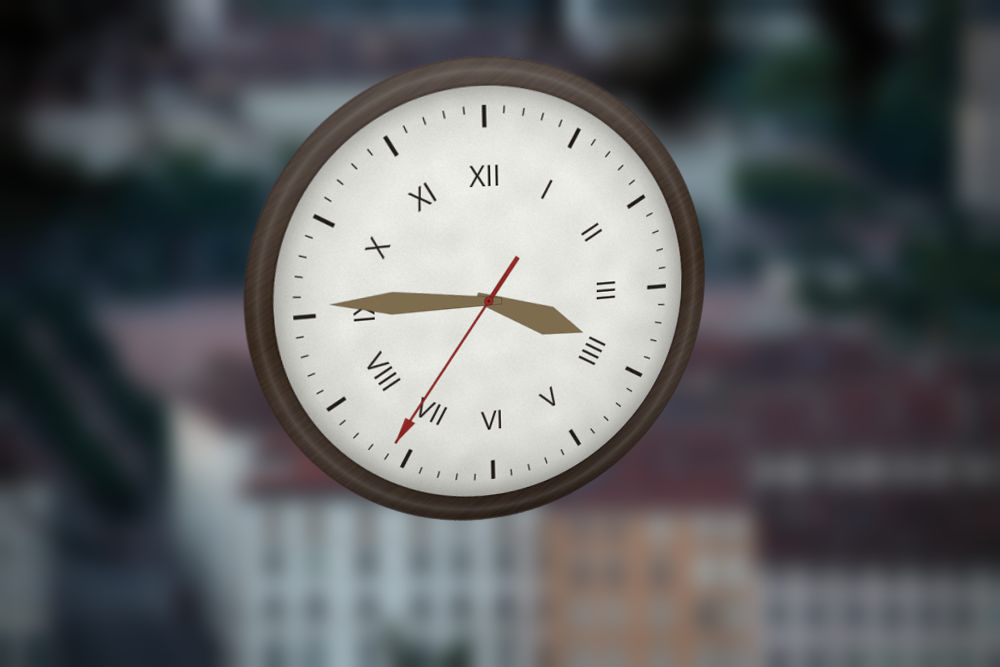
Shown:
3 h 45 min 36 s
